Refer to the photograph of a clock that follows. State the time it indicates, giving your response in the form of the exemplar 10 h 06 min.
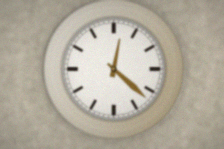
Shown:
12 h 22 min
